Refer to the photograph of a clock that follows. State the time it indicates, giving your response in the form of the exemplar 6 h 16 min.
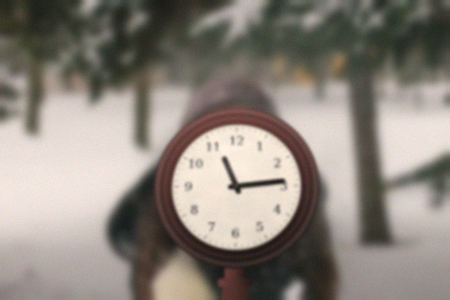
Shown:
11 h 14 min
